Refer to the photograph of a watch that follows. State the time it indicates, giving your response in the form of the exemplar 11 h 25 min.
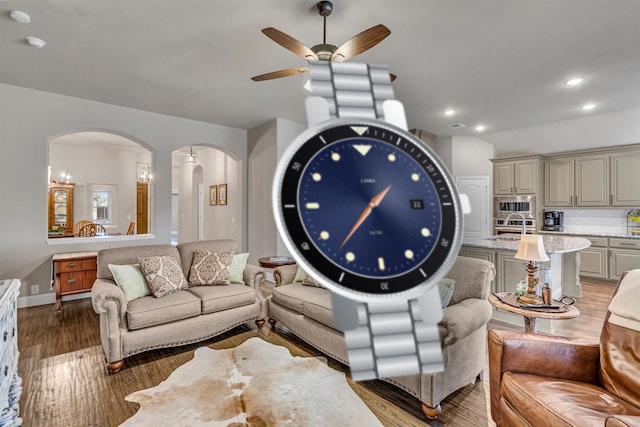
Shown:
1 h 37 min
